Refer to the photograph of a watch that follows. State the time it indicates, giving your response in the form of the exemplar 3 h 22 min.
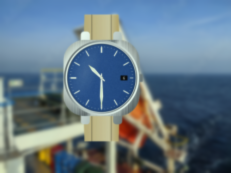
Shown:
10 h 30 min
